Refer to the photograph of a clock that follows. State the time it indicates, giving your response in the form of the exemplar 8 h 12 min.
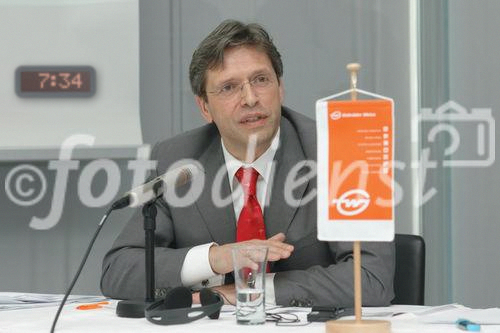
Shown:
7 h 34 min
